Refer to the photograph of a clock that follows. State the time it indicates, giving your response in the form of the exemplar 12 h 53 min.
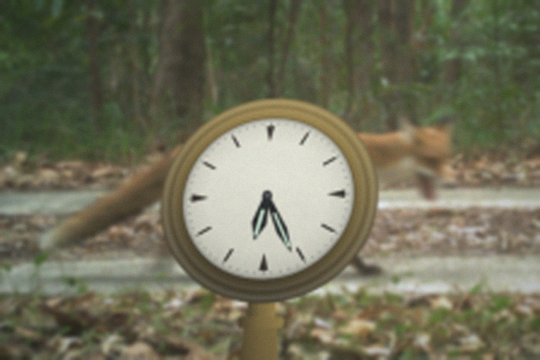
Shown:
6 h 26 min
